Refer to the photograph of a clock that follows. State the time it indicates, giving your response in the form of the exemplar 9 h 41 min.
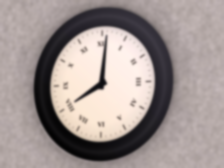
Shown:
8 h 01 min
